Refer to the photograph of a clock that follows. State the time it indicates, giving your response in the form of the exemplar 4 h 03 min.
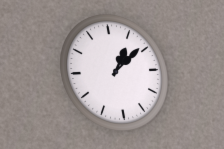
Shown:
1 h 09 min
